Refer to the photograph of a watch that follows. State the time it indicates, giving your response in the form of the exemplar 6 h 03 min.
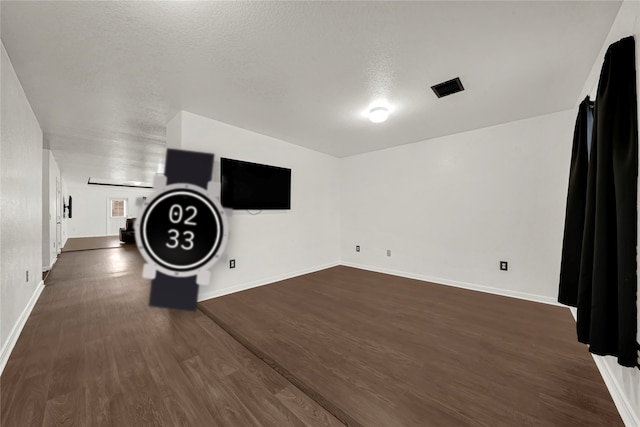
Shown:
2 h 33 min
